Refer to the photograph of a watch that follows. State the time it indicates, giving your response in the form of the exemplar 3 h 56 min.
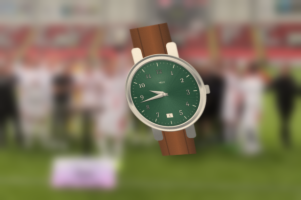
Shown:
9 h 43 min
